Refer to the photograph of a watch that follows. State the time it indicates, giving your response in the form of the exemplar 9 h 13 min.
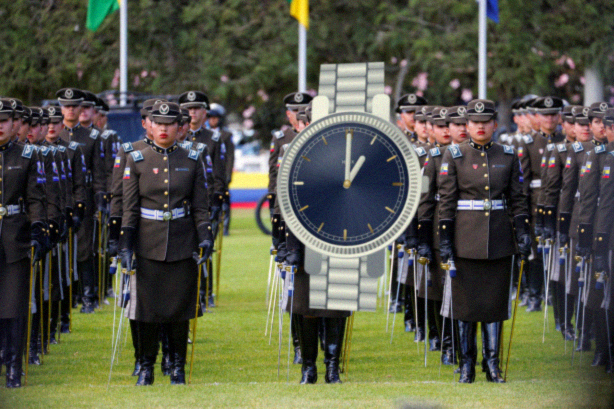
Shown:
1 h 00 min
